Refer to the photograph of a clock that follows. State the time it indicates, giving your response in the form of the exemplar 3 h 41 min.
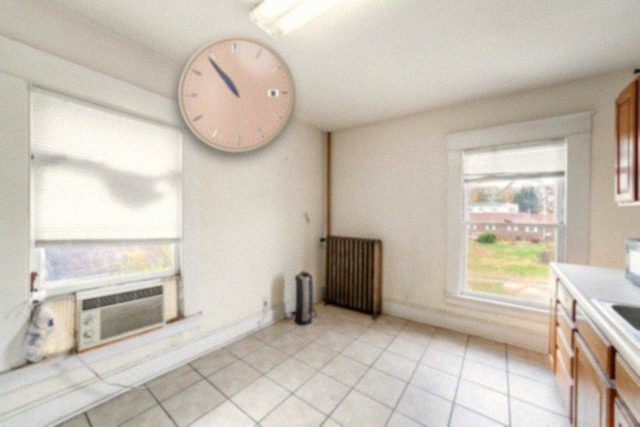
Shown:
10 h 54 min
